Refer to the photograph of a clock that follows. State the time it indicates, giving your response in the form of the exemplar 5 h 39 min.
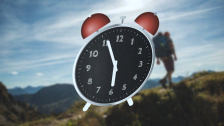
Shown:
5 h 56 min
